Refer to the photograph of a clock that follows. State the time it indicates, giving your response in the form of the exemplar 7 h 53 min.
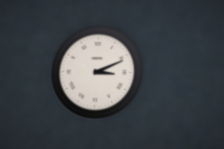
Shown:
3 h 11 min
